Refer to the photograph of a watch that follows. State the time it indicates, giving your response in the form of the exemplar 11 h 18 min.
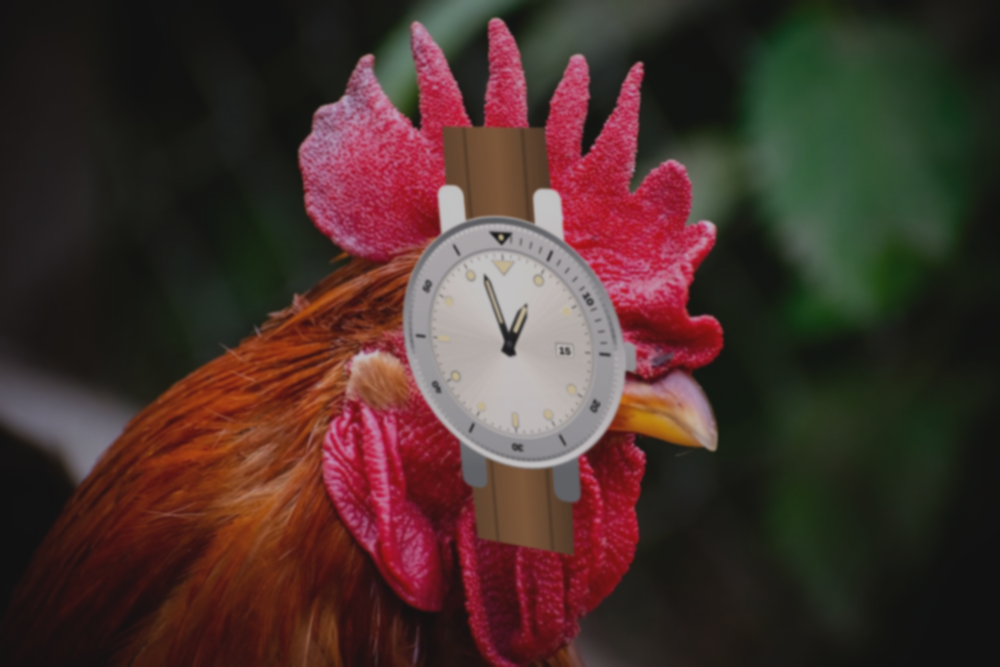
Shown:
12 h 57 min
